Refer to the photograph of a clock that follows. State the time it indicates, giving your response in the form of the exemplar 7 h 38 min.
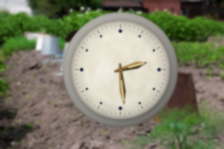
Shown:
2 h 29 min
